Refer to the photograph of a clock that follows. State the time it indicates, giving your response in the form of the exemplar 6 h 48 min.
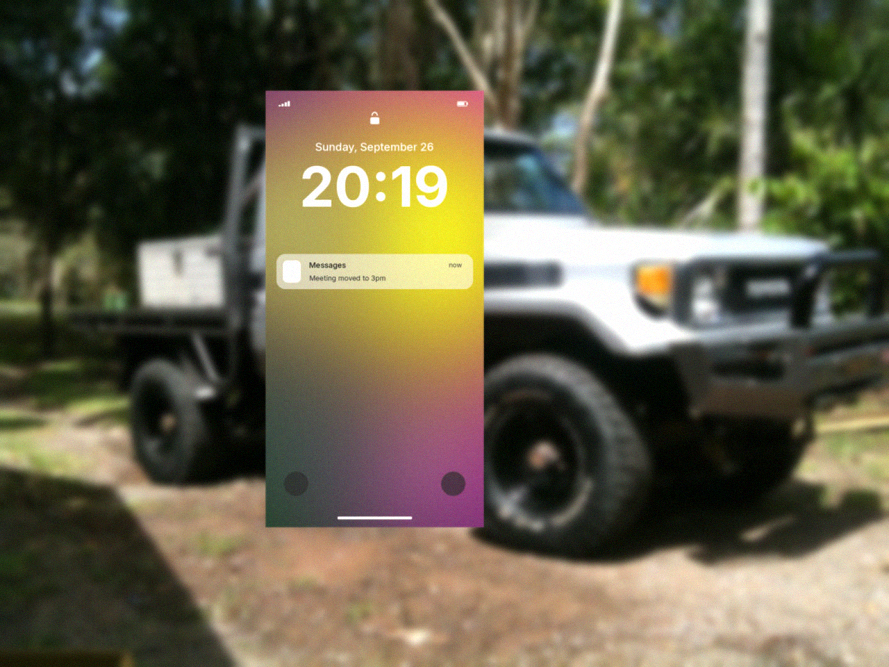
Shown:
20 h 19 min
